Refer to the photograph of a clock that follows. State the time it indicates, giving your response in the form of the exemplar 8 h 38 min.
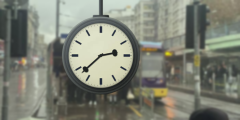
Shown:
2 h 38 min
